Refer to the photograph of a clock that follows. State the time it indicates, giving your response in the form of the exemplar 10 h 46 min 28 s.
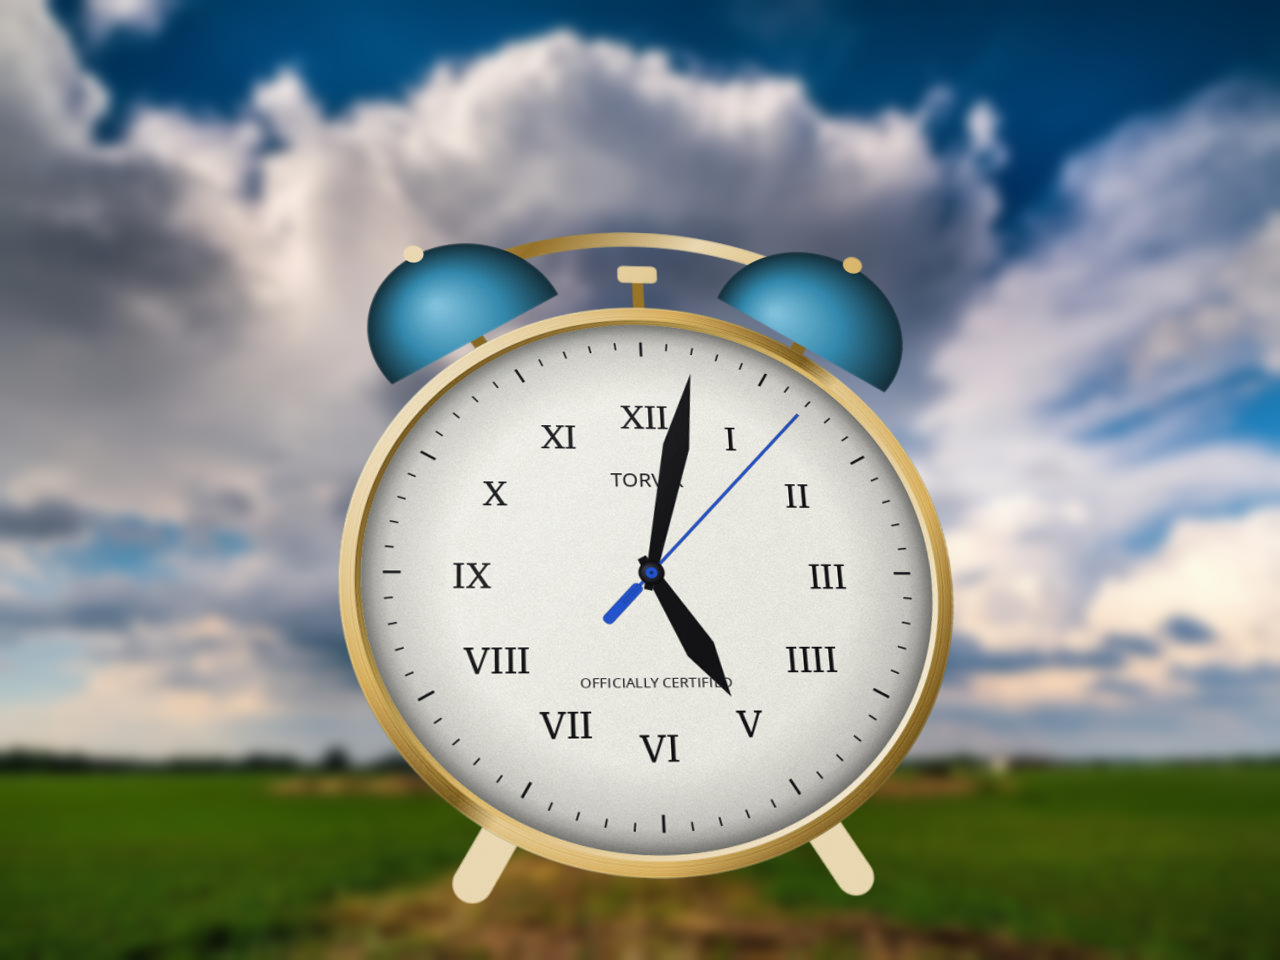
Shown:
5 h 02 min 07 s
